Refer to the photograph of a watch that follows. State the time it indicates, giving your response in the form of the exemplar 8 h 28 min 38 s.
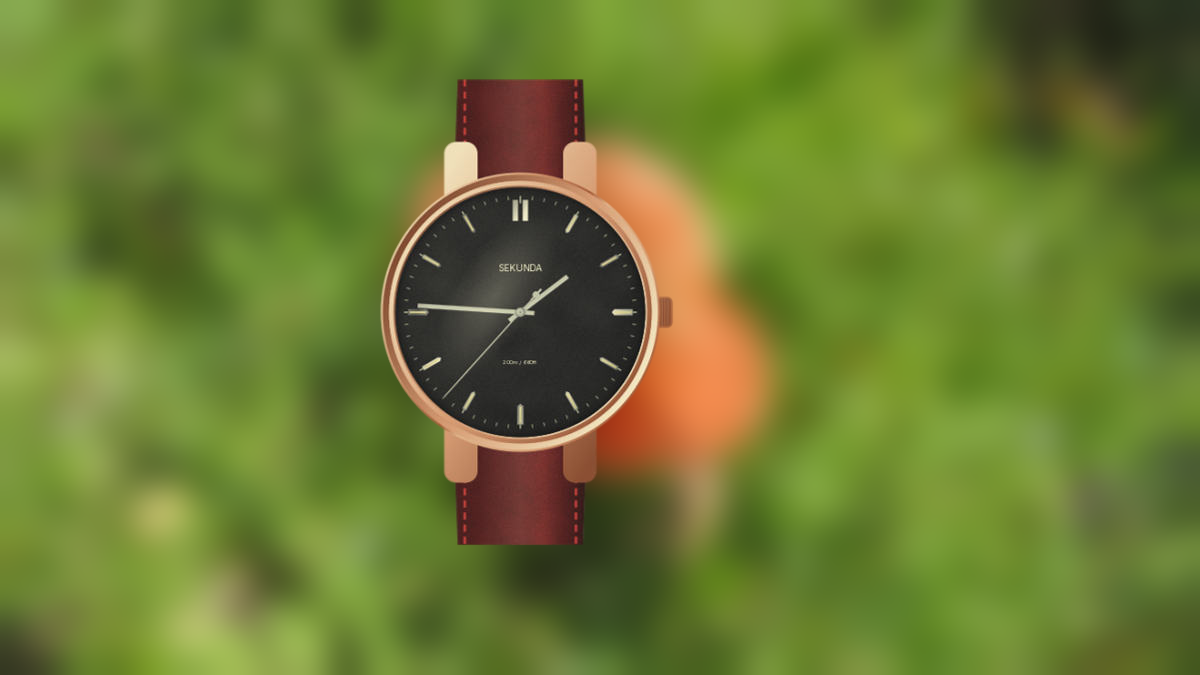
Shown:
1 h 45 min 37 s
